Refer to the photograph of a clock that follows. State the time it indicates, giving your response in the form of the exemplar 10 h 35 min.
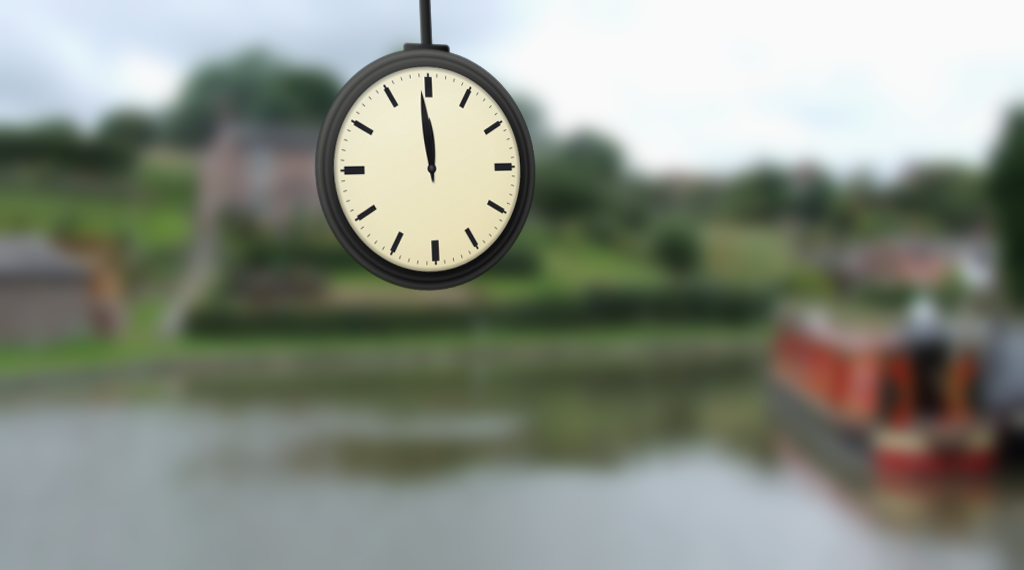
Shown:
11 h 59 min
